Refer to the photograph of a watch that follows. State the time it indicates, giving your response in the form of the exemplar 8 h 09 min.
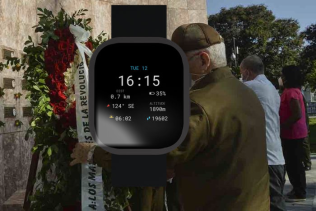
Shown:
16 h 15 min
